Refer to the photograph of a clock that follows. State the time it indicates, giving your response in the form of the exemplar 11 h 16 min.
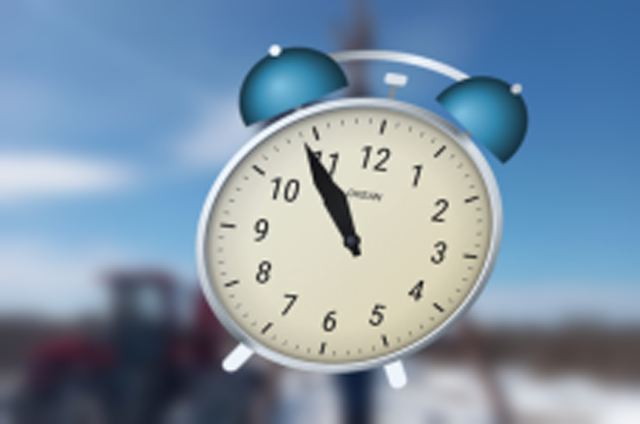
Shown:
10 h 54 min
